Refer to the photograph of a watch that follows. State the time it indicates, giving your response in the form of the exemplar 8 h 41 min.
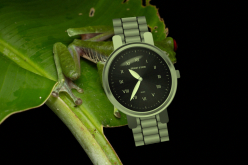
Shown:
10 h 36 min
